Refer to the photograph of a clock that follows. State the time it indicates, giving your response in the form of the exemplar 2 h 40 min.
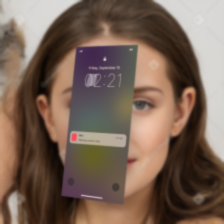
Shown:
2 h 21 min
